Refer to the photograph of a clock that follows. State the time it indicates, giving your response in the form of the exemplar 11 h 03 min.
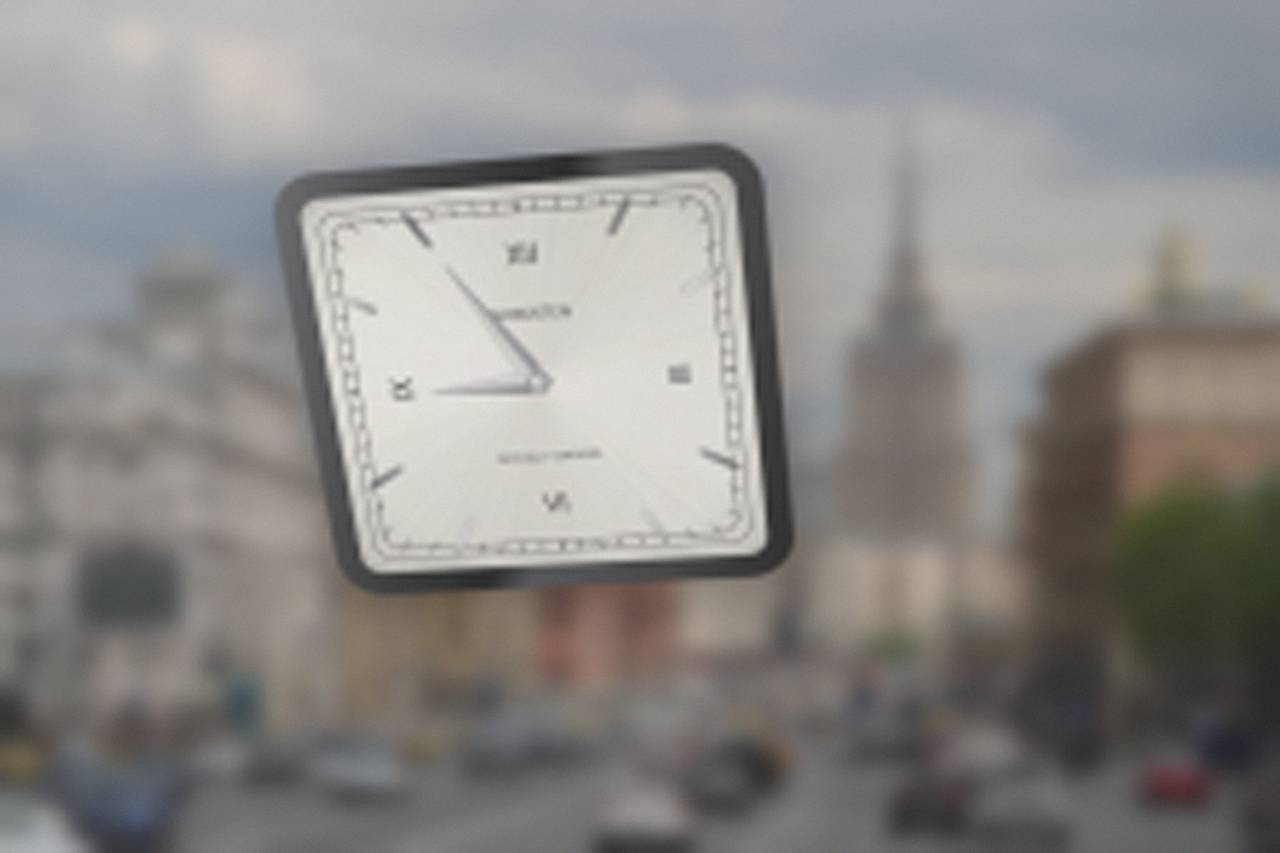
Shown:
8 h 55 min
